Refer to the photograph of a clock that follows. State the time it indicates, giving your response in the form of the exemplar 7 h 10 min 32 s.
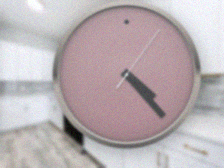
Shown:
4 h 23 min 06 s
